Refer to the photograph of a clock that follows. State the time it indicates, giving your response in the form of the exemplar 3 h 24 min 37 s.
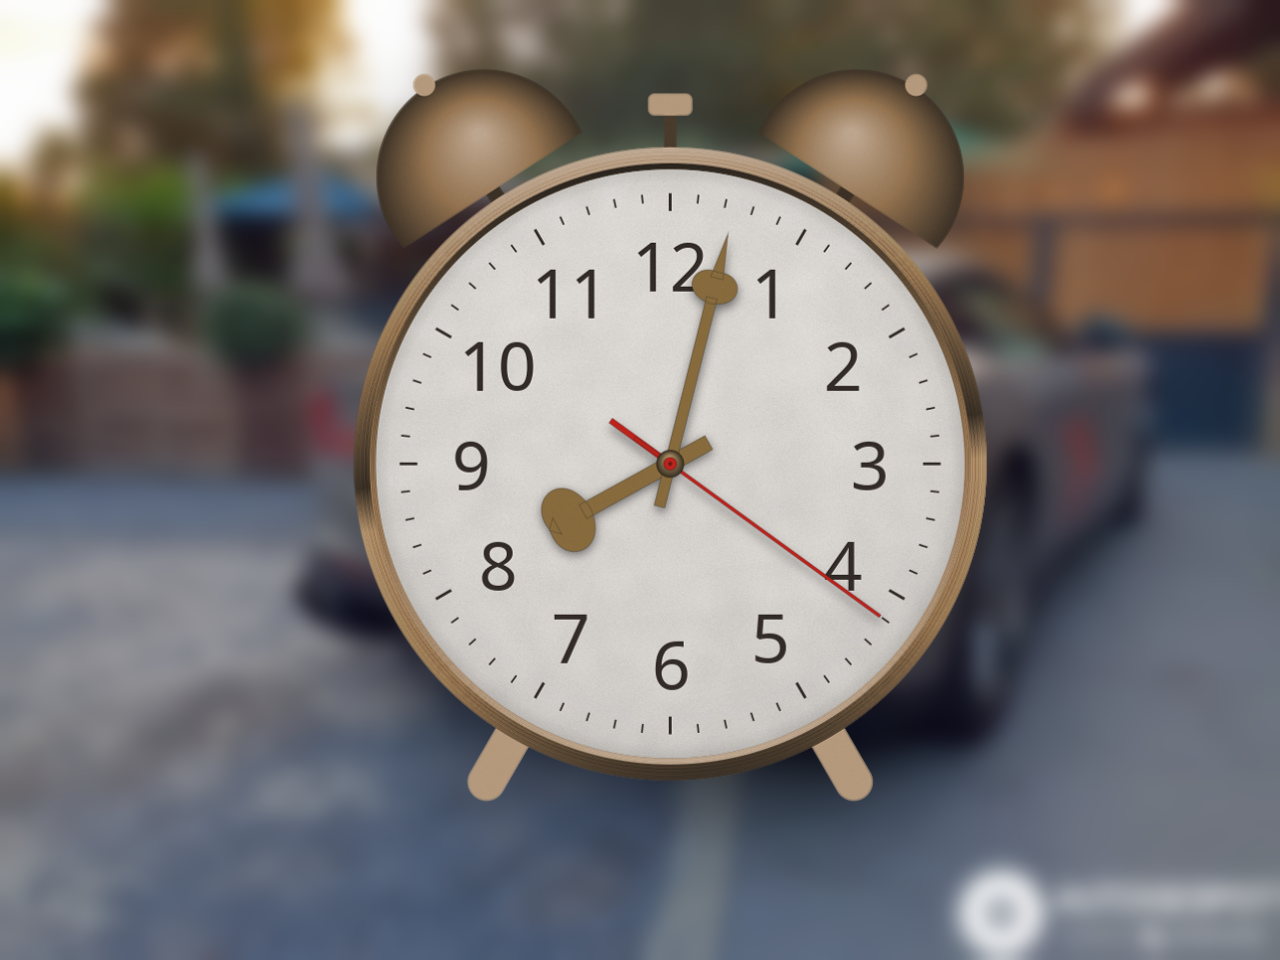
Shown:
8 h 02 min 21 s
